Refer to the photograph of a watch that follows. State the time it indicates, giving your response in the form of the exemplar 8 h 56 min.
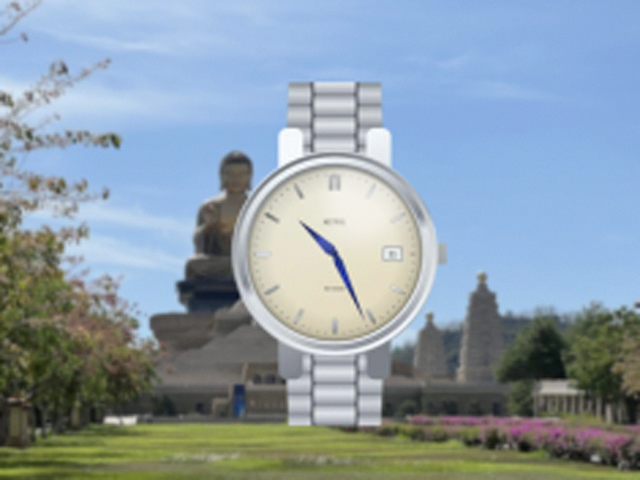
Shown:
10 h 26 min
